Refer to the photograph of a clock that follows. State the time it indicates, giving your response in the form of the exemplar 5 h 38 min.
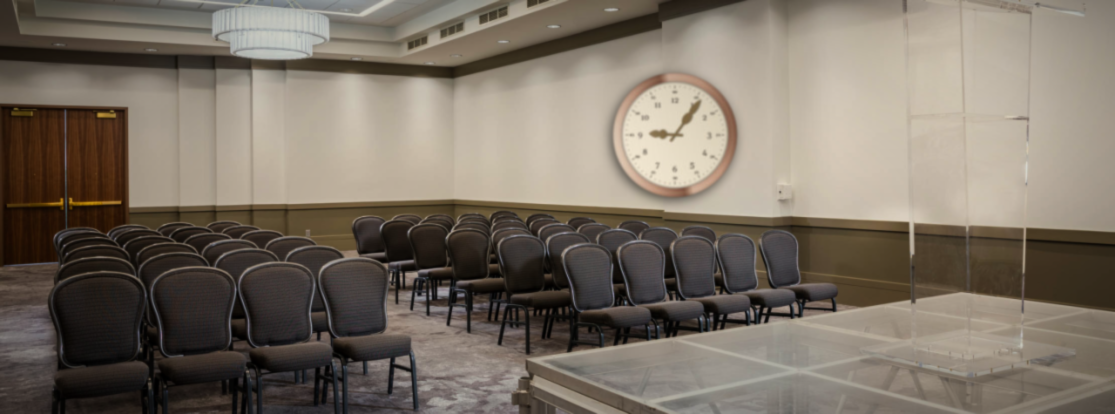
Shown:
9 h 06 min
